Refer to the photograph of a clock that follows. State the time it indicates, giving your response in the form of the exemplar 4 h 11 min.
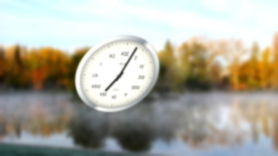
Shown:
7 h 03 min
